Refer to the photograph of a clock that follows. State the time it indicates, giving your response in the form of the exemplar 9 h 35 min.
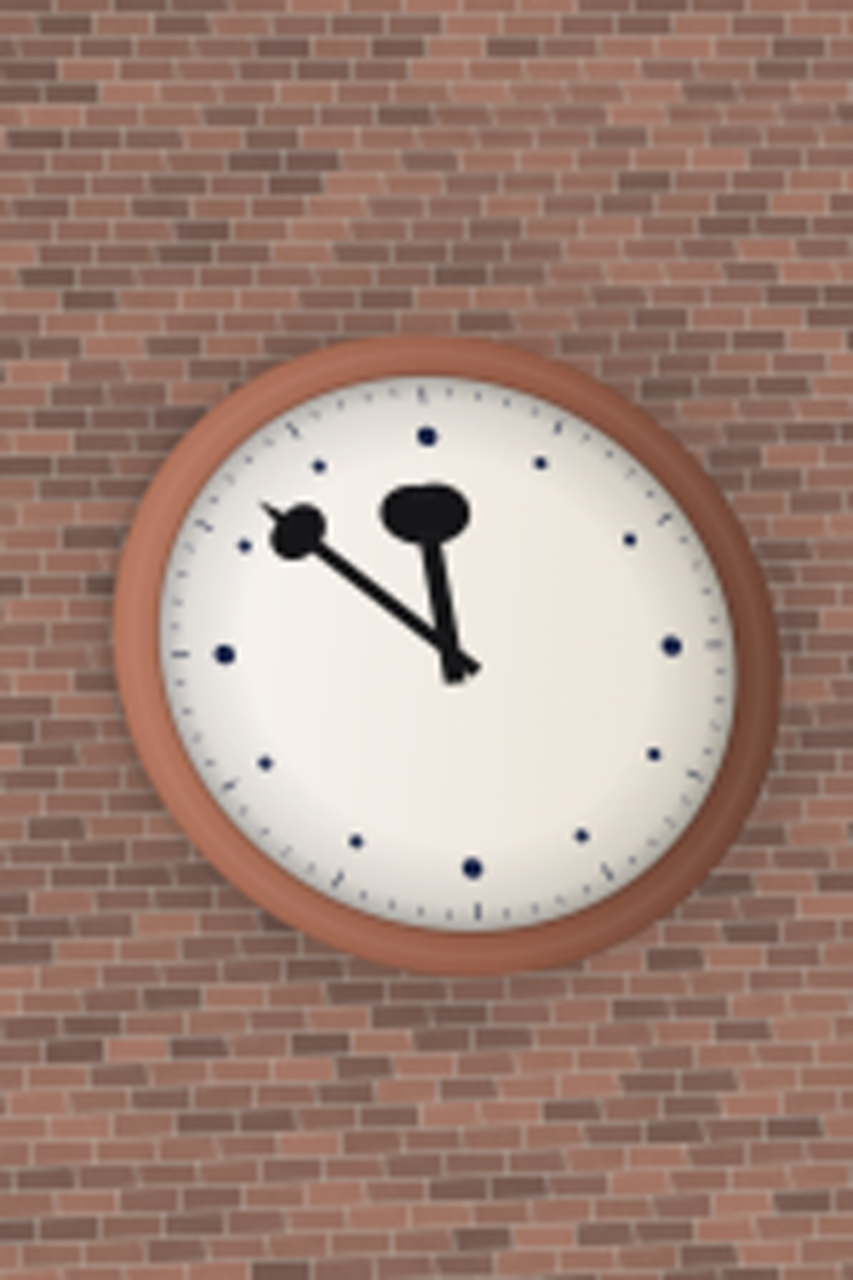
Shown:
11 h 52 min
